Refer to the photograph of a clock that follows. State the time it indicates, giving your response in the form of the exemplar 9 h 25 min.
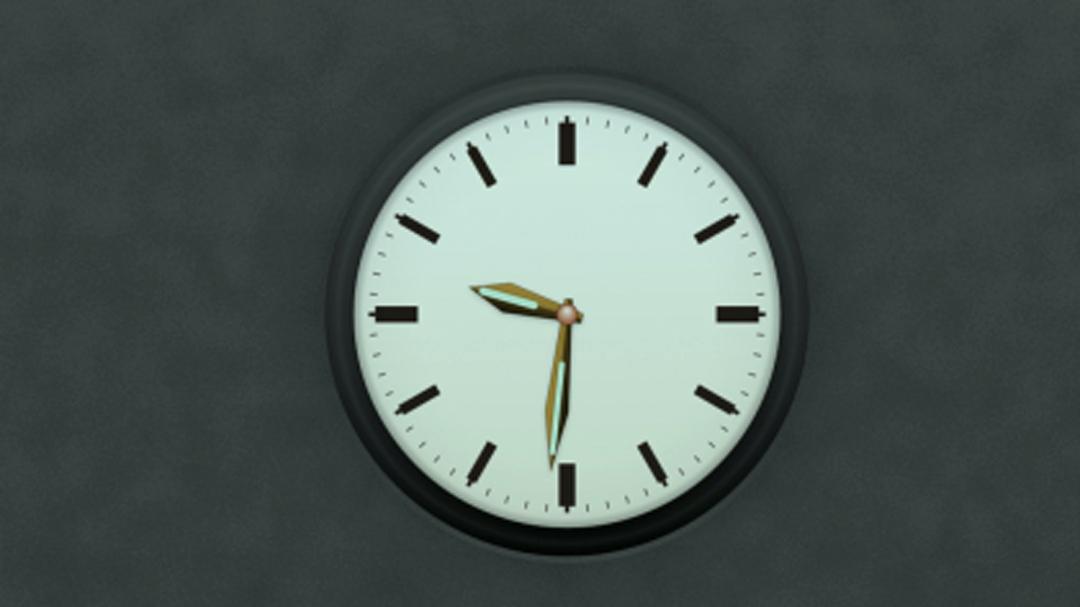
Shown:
9 h 31 min
